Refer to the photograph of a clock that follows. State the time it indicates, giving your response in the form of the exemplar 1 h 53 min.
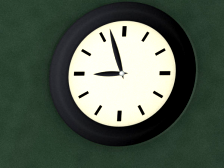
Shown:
8 h 57 min
